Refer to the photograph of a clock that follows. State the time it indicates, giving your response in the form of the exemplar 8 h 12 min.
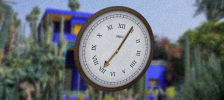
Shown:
7 h 04 min
